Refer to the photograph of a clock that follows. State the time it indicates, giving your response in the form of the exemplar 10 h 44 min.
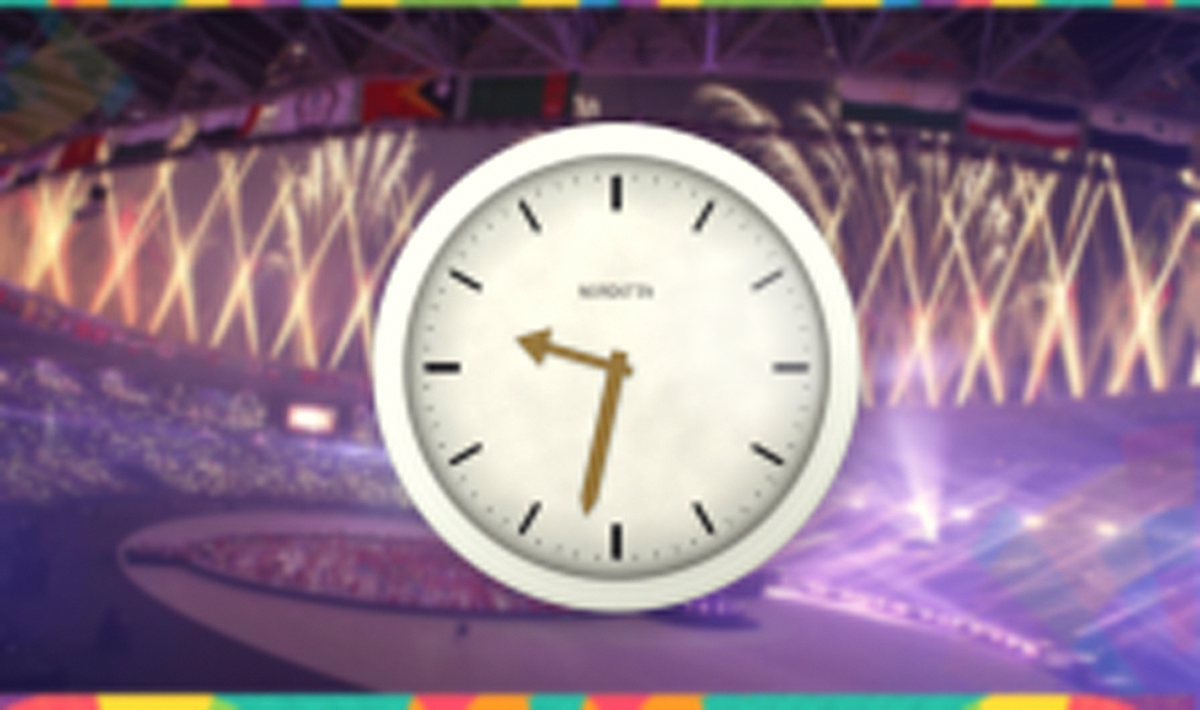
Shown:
9 h 32 min
